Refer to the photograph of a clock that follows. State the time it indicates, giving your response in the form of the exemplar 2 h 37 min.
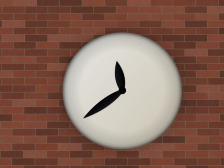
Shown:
11 h 39 min
